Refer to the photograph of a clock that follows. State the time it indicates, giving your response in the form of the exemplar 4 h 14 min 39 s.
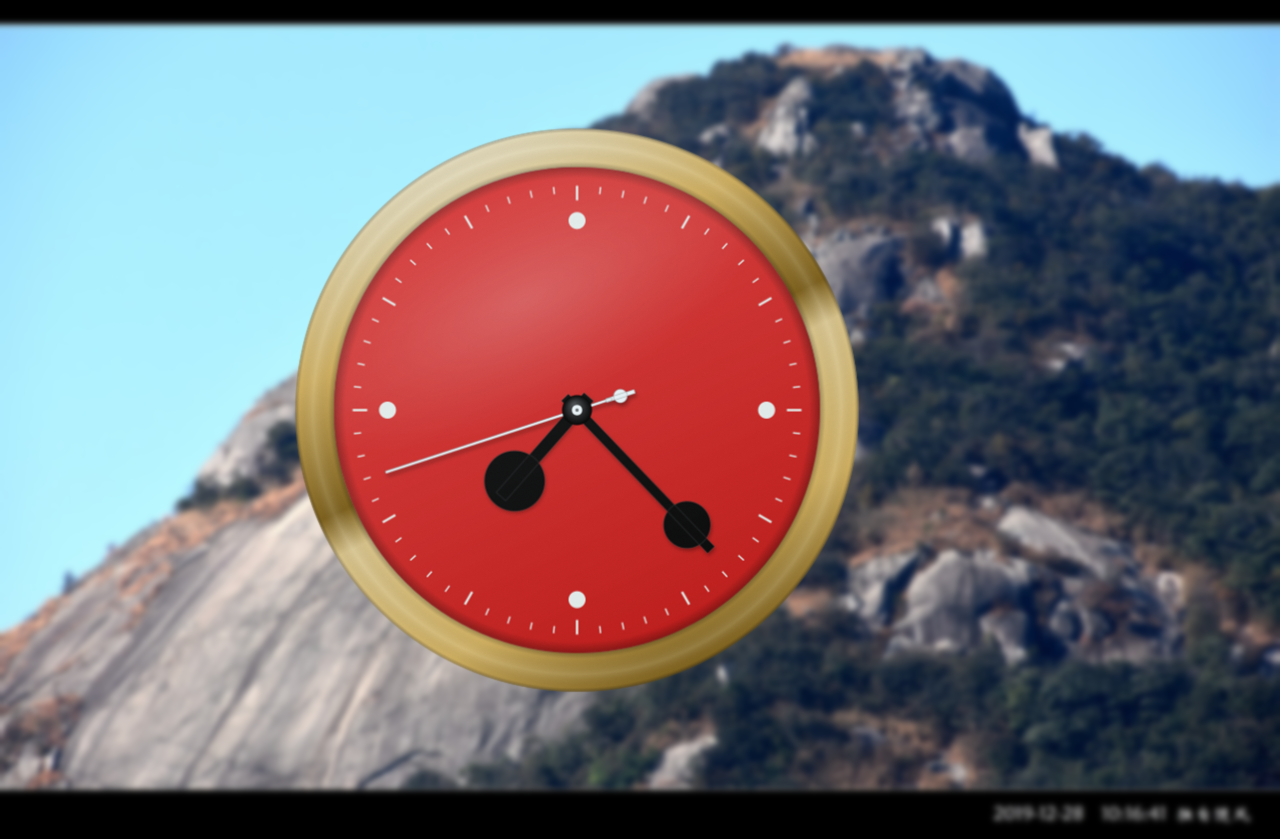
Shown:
7 h 22 min 42 s
